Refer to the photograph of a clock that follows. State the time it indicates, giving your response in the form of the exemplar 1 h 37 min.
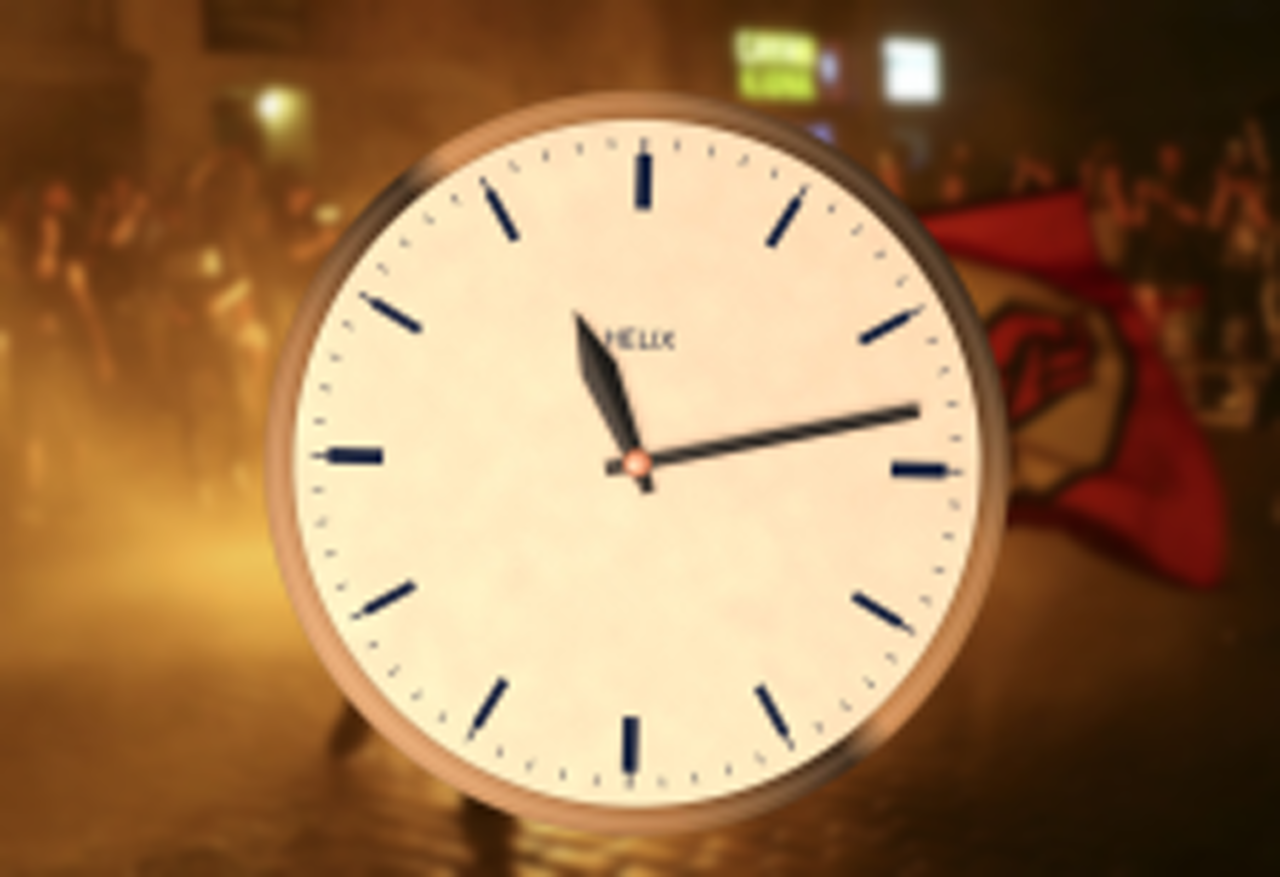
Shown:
11 h 13 min
